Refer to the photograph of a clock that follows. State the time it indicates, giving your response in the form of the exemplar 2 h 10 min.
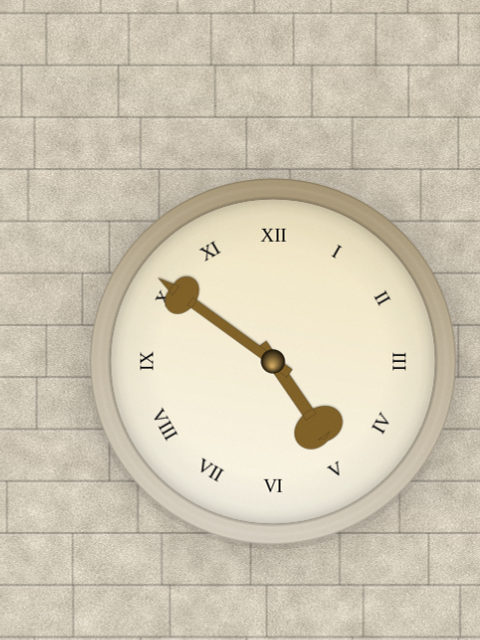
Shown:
4 h 51 min
